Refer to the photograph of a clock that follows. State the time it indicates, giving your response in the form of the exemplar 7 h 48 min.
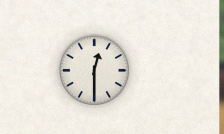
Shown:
12 h 30 min
